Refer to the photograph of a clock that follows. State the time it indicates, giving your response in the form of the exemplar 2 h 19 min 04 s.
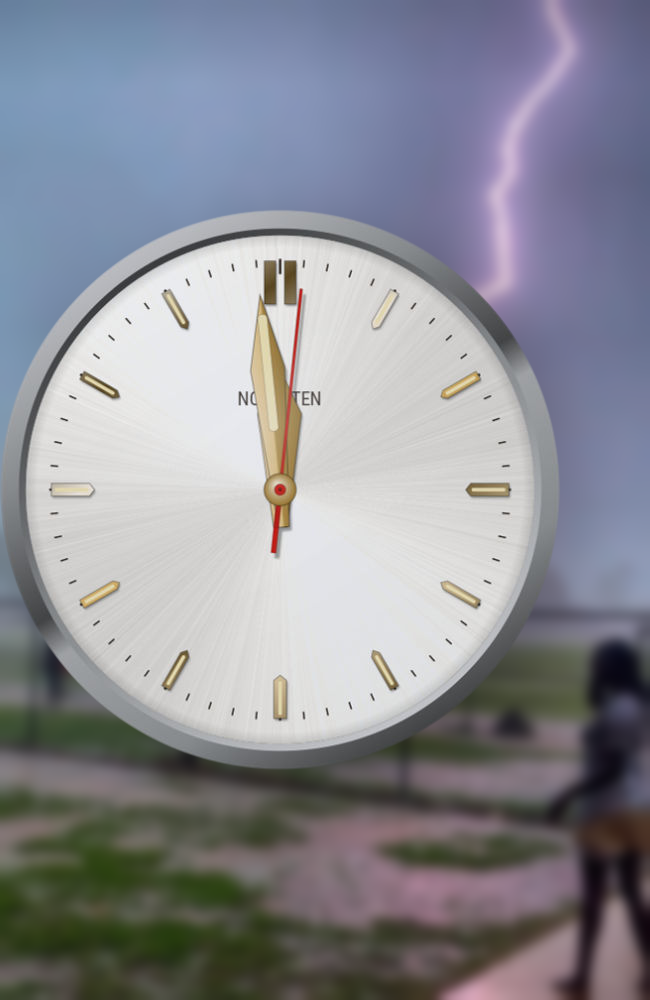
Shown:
11 h 59 min 01 s
